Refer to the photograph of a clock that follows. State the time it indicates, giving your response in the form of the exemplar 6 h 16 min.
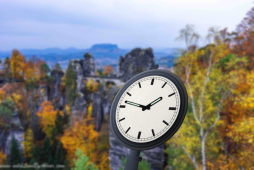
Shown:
1 h 47 min
